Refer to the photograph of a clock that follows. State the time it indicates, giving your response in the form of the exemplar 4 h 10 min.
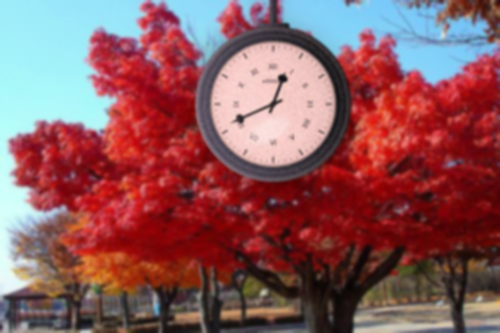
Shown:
12 h 41 min
